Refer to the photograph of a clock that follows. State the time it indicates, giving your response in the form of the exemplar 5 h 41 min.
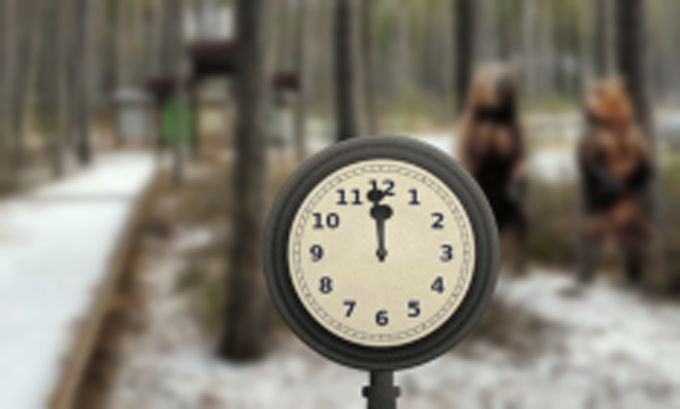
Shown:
11 h 59 min
